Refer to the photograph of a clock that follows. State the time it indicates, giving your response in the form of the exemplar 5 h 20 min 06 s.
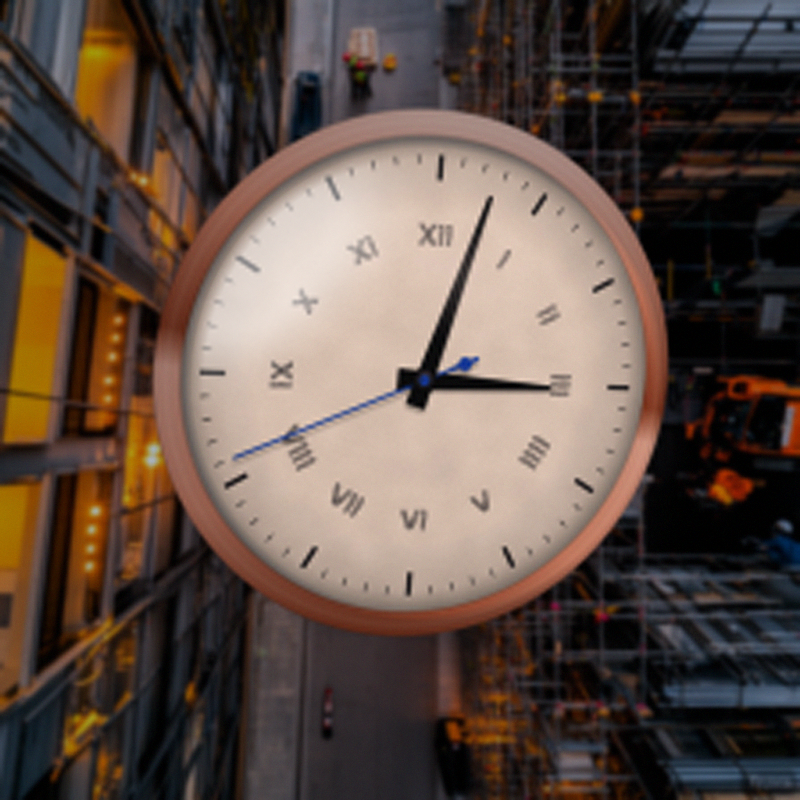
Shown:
3 h 02 min 41 s
